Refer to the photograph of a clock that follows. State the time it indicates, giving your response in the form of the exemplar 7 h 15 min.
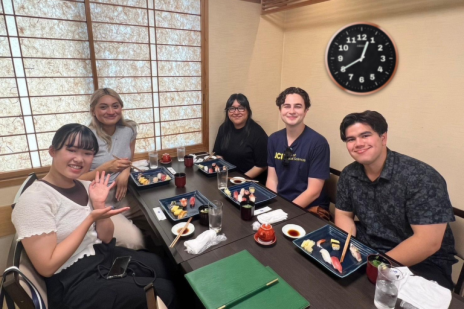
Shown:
12 h 40 min
